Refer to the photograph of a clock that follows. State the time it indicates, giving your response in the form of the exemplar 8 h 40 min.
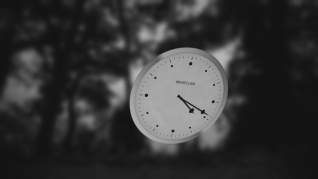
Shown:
4 h 19 min
